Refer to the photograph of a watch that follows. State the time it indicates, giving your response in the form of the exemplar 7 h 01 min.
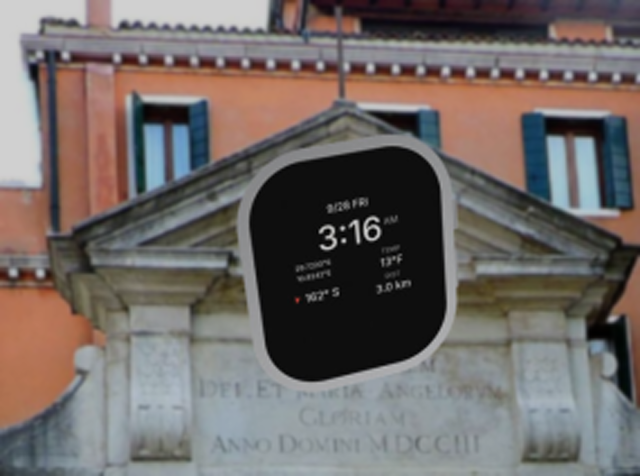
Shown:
3 h 16 min
